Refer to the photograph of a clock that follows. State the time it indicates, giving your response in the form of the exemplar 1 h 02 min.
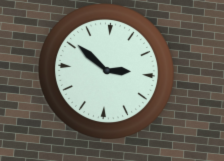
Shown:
2 h 51 min
